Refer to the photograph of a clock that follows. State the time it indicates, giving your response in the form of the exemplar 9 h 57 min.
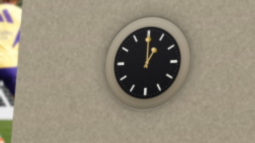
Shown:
1 h 00 min
